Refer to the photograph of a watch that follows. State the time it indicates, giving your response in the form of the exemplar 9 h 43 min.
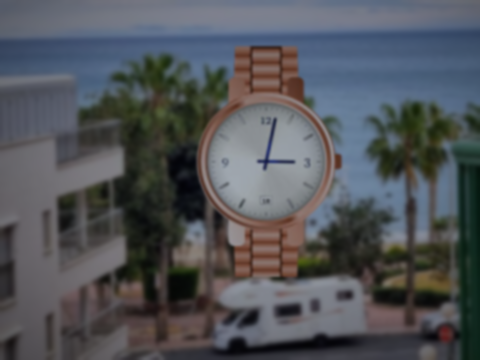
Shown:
3 h 02 min
